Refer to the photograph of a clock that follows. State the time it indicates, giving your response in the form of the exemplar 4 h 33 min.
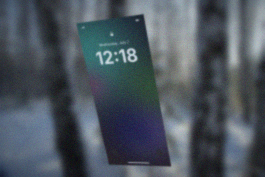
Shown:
12 h 18 min
